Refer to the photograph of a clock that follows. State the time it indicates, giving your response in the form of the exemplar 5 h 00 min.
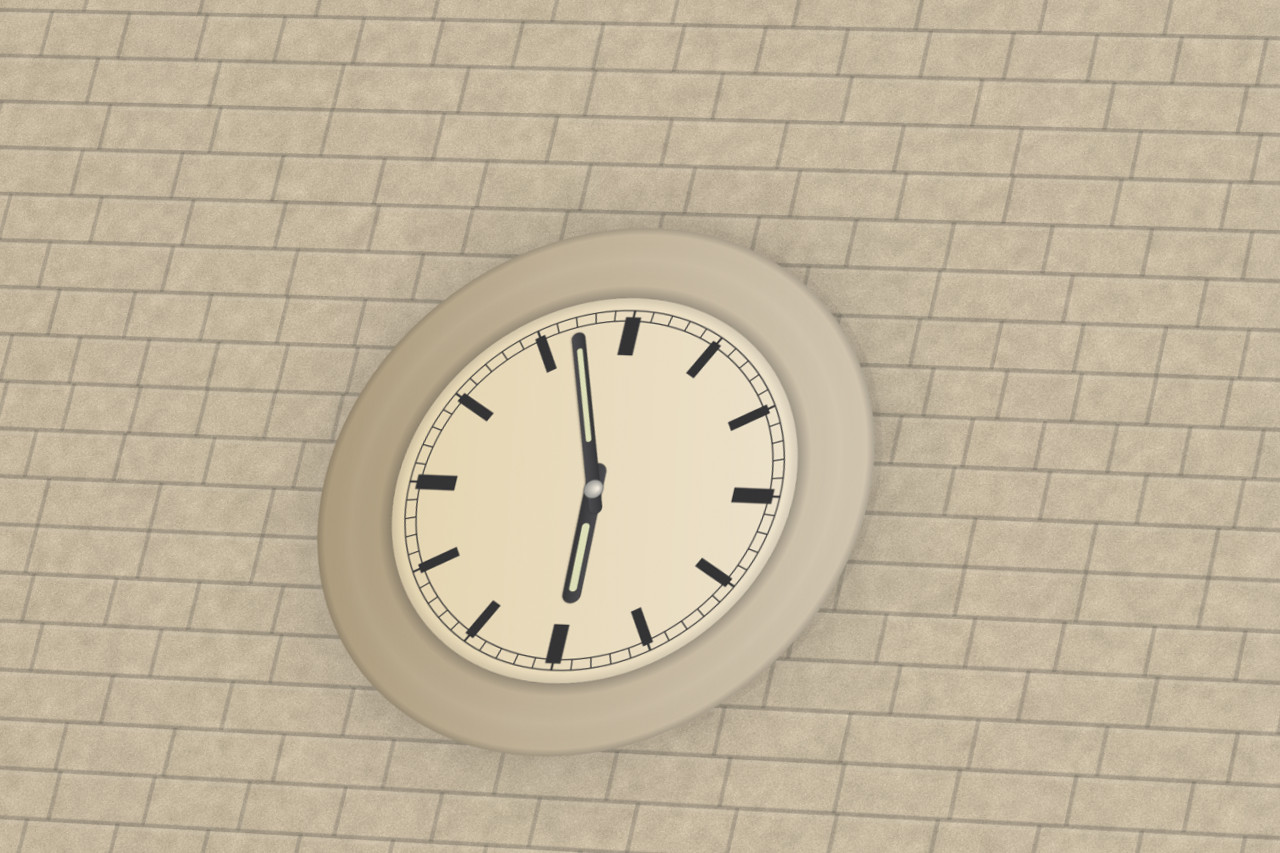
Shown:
5 h 57 min
